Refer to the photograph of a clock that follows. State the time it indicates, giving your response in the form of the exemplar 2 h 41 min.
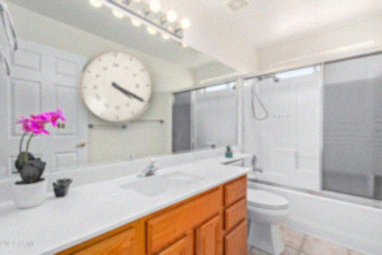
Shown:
4 h 20 min
